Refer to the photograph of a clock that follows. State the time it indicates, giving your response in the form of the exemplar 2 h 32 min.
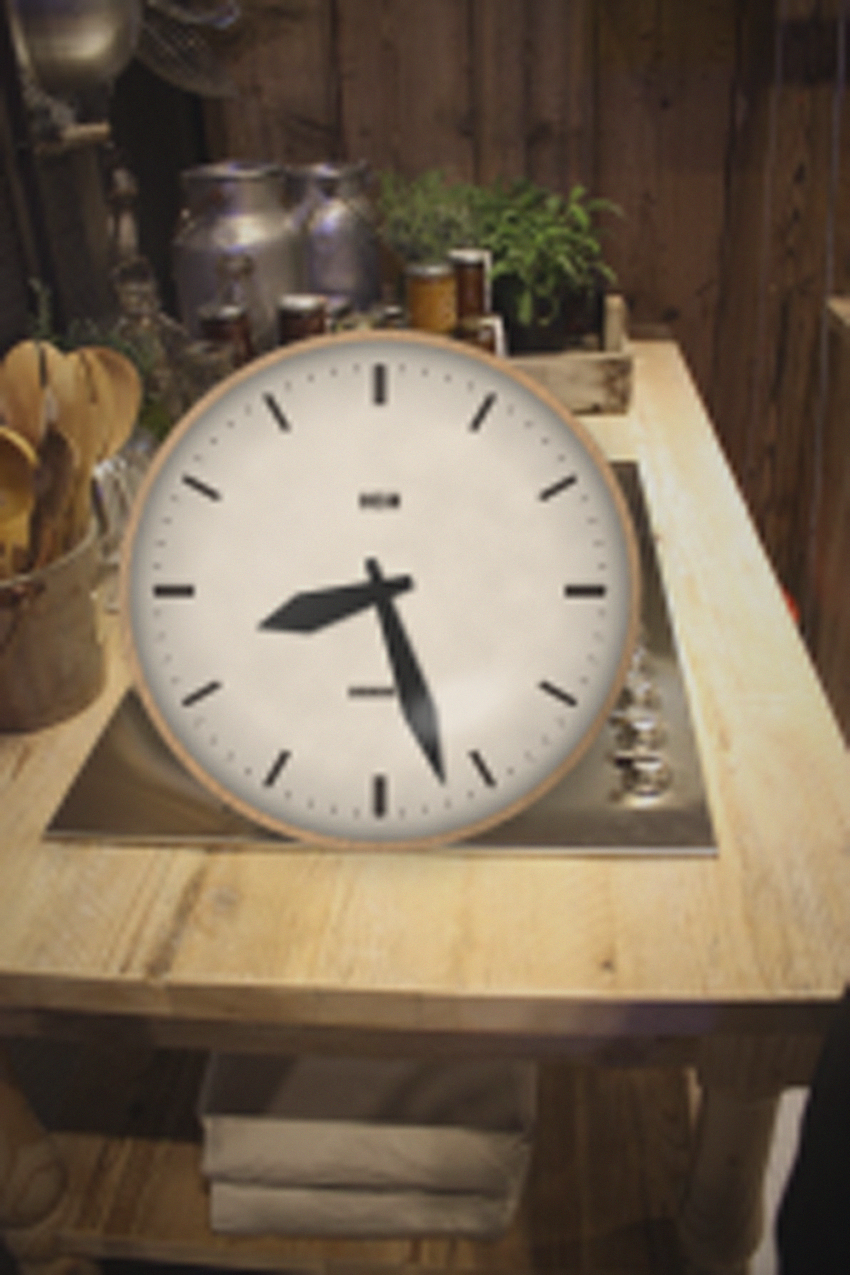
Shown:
8 h 27 min
